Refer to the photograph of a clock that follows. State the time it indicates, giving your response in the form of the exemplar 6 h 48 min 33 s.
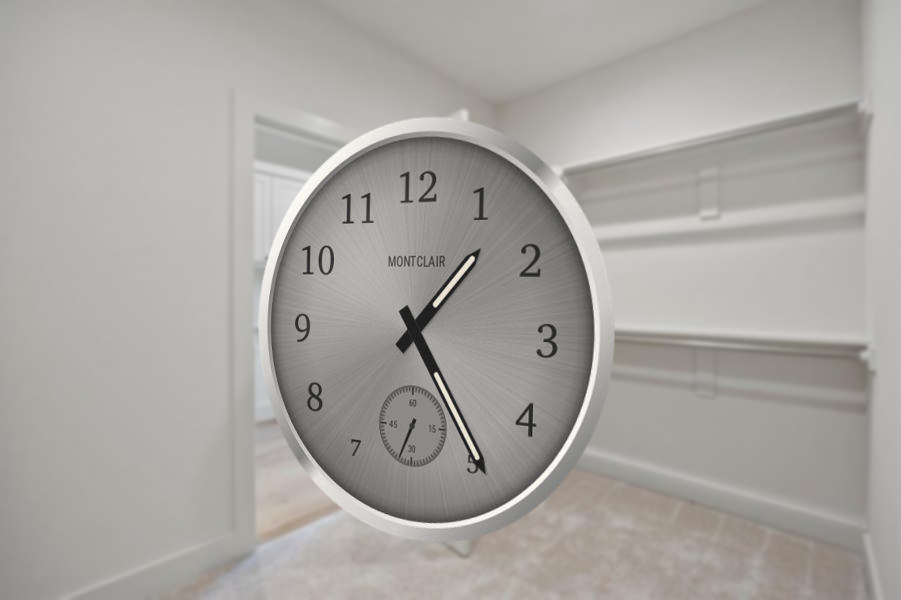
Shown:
1 h 24 min 34 s
